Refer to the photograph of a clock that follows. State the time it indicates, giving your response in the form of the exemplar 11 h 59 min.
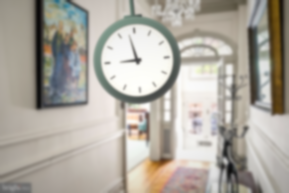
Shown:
8 h 58 min
